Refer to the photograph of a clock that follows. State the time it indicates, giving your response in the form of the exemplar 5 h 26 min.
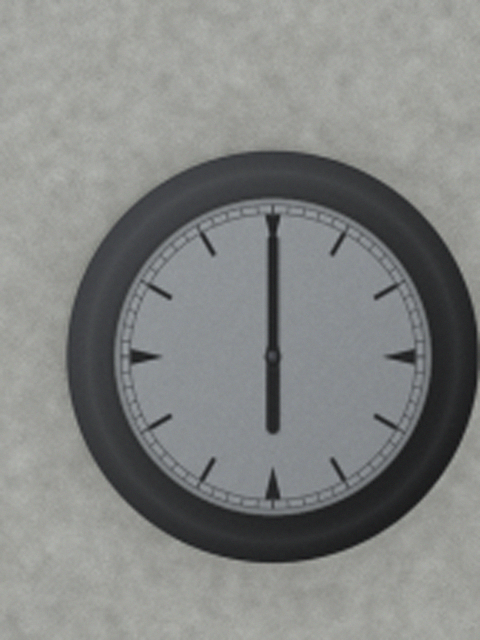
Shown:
6 h 00 min
